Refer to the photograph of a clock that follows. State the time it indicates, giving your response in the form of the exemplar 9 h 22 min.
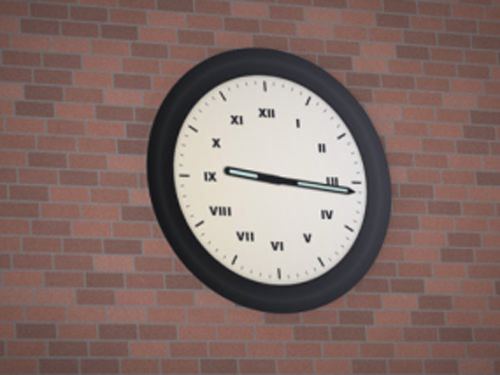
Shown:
9 h 16 min
